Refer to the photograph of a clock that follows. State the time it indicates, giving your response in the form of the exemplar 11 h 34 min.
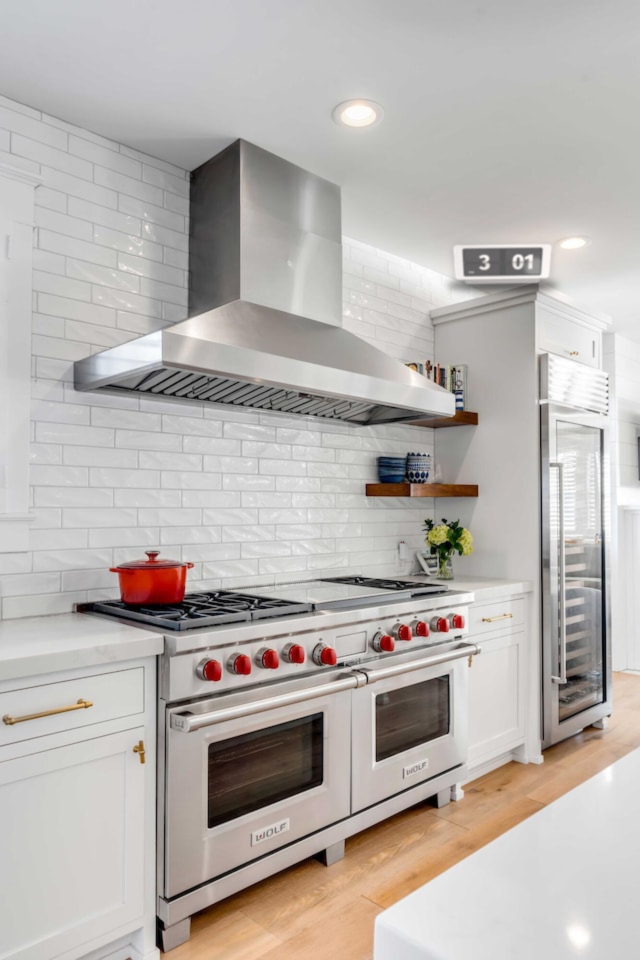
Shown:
3 h 01 min
